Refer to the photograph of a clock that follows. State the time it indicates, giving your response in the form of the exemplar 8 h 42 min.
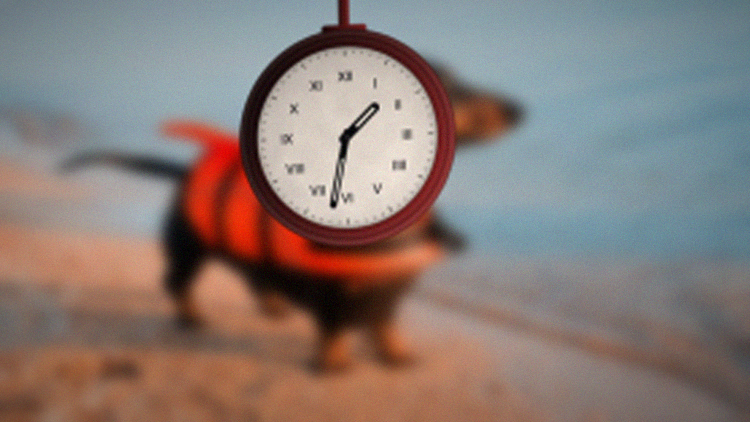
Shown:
1 h 32 min
